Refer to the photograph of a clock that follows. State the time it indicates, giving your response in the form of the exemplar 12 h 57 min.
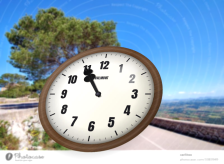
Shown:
10 h 55 min
